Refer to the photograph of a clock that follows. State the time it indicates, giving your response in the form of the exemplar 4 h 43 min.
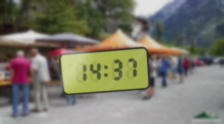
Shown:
14 h 37 min
